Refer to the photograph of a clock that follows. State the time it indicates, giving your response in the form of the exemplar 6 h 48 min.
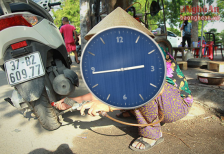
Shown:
2 h 44 min
